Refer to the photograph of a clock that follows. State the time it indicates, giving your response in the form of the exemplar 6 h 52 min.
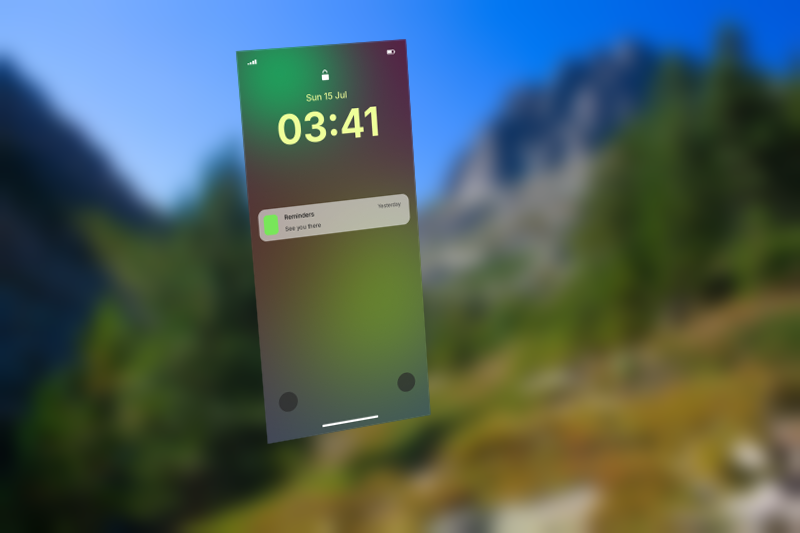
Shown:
3 h 41 min
